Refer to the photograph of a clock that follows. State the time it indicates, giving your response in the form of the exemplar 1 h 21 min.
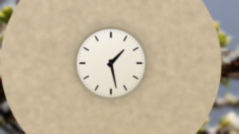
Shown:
1 h 28 min
